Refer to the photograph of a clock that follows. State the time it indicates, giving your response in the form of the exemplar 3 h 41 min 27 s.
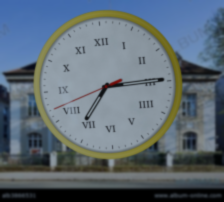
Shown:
7 h 14 min 42 s
